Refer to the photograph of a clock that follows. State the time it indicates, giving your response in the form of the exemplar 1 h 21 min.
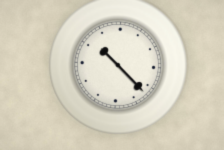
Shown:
10 h 22 min
